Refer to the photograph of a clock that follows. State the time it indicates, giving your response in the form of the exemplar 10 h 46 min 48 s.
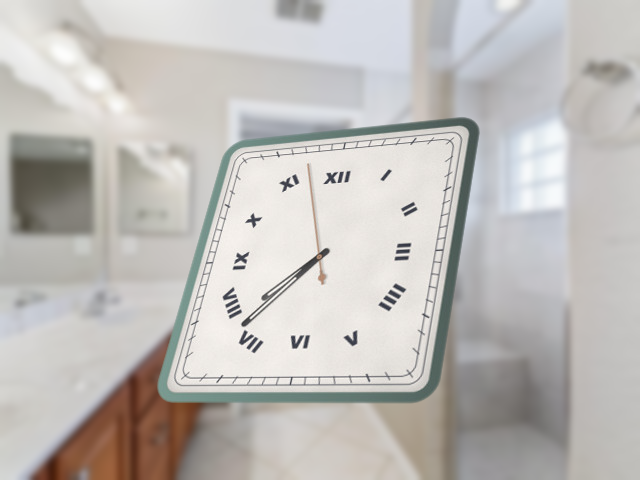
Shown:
7 h 36 min 57 s
